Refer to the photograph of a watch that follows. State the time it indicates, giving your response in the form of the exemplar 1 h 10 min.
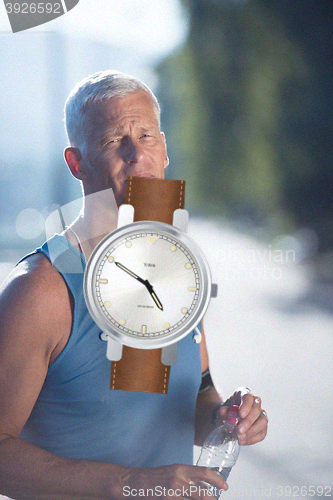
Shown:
4 h 50 min
